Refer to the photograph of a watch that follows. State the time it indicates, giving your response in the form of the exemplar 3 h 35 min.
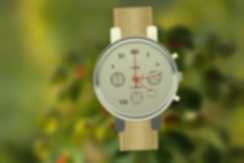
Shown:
4 h 13 min
